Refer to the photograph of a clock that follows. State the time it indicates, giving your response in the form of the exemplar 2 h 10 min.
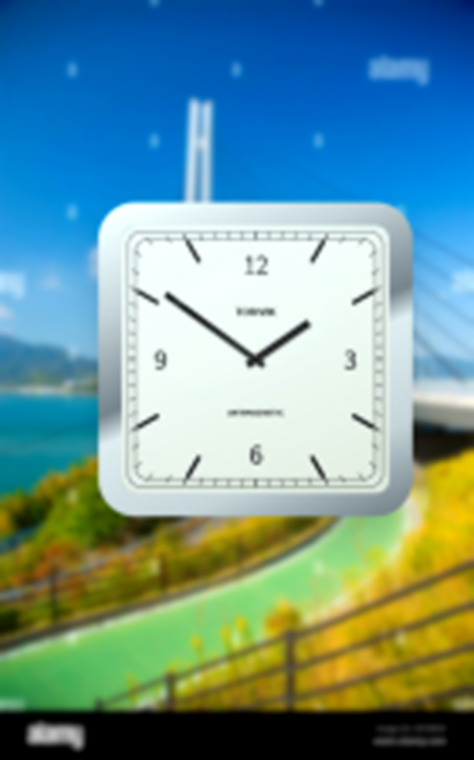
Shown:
1 h 51 min
